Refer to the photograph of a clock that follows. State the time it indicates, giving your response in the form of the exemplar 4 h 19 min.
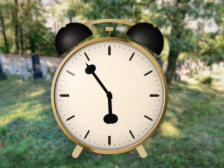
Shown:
5 h 54 min
